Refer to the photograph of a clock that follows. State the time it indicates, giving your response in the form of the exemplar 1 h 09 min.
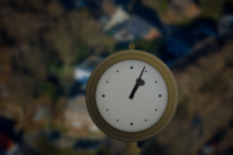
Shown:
1 h 04 min
